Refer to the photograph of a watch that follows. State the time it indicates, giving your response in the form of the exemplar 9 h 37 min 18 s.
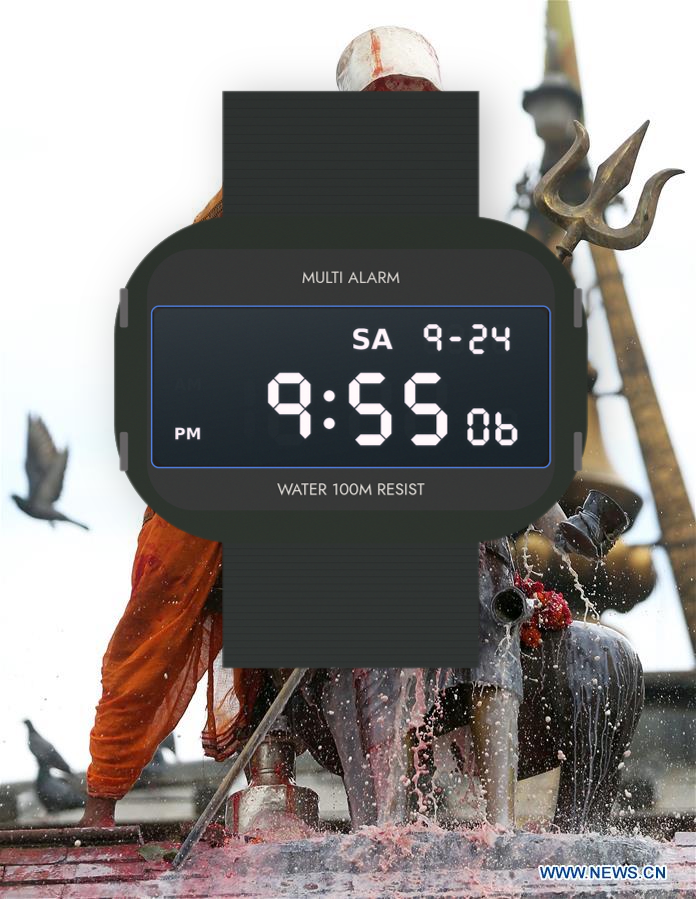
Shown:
9 h 55 min 06 s
